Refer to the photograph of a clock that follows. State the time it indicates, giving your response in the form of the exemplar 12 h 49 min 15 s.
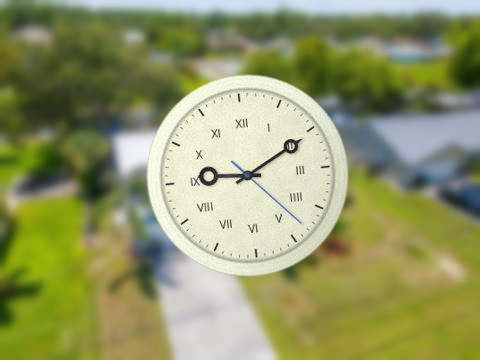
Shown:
9 h 10 min 23 s
